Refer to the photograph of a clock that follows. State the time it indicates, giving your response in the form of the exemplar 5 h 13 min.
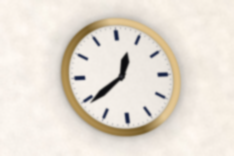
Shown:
12 h 39 min
